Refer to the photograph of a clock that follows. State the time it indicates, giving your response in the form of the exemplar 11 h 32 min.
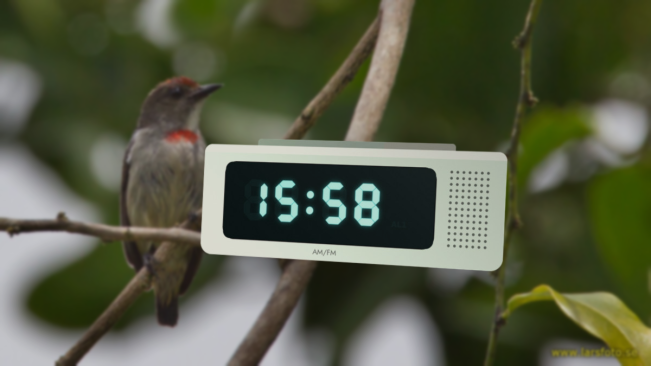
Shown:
15 h 58 min
